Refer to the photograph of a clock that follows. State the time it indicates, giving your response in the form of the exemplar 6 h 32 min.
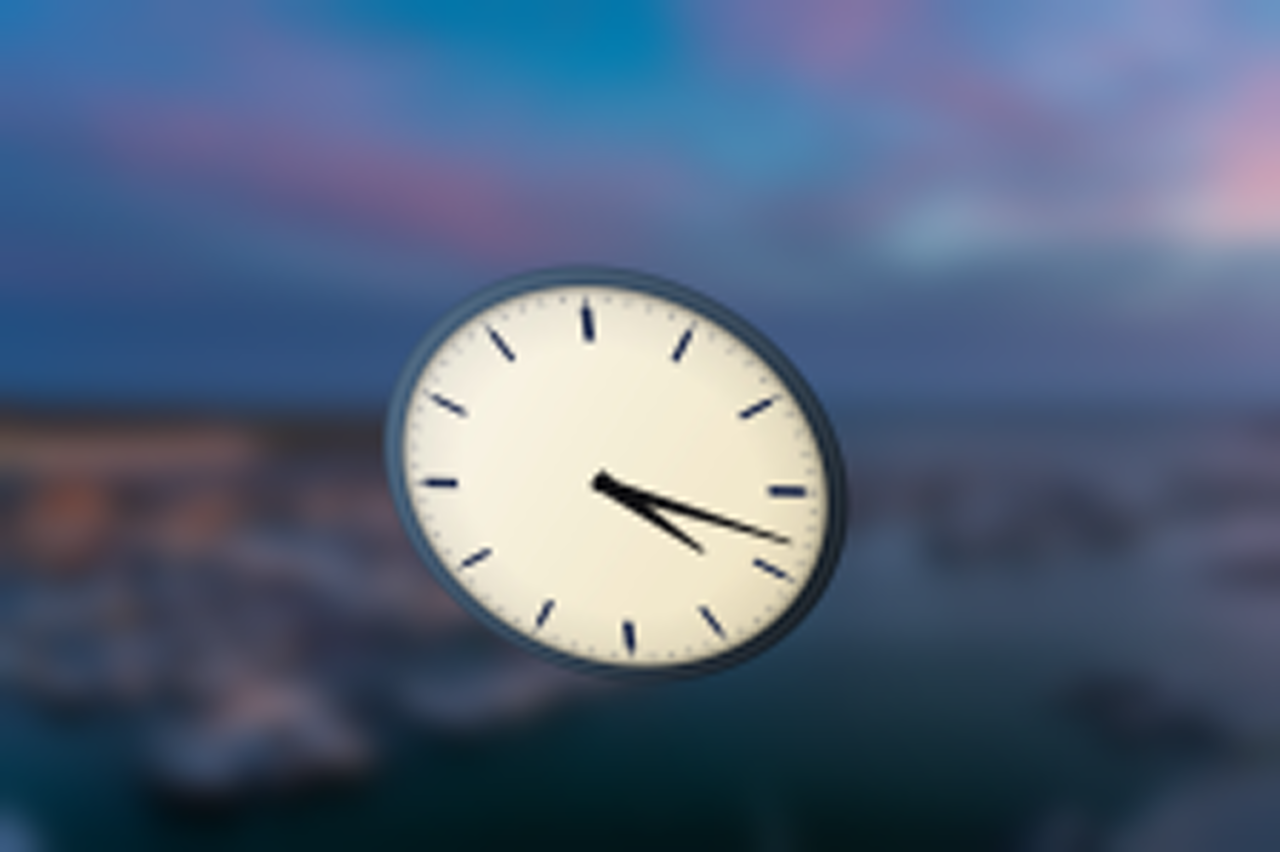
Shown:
4 h 18 min
